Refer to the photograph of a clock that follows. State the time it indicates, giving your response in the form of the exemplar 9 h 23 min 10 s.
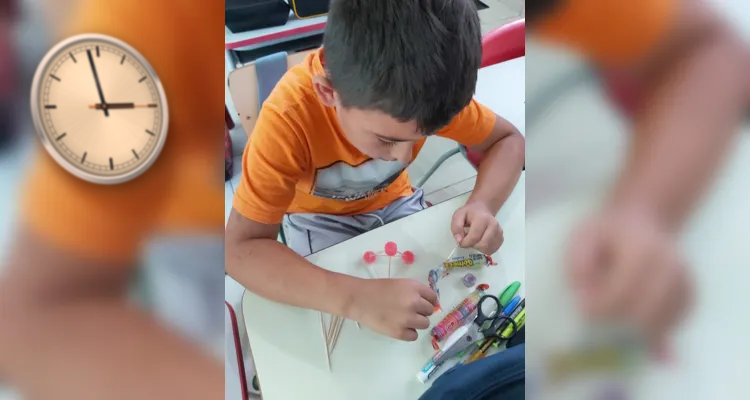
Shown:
2 h 58 min 15 s
